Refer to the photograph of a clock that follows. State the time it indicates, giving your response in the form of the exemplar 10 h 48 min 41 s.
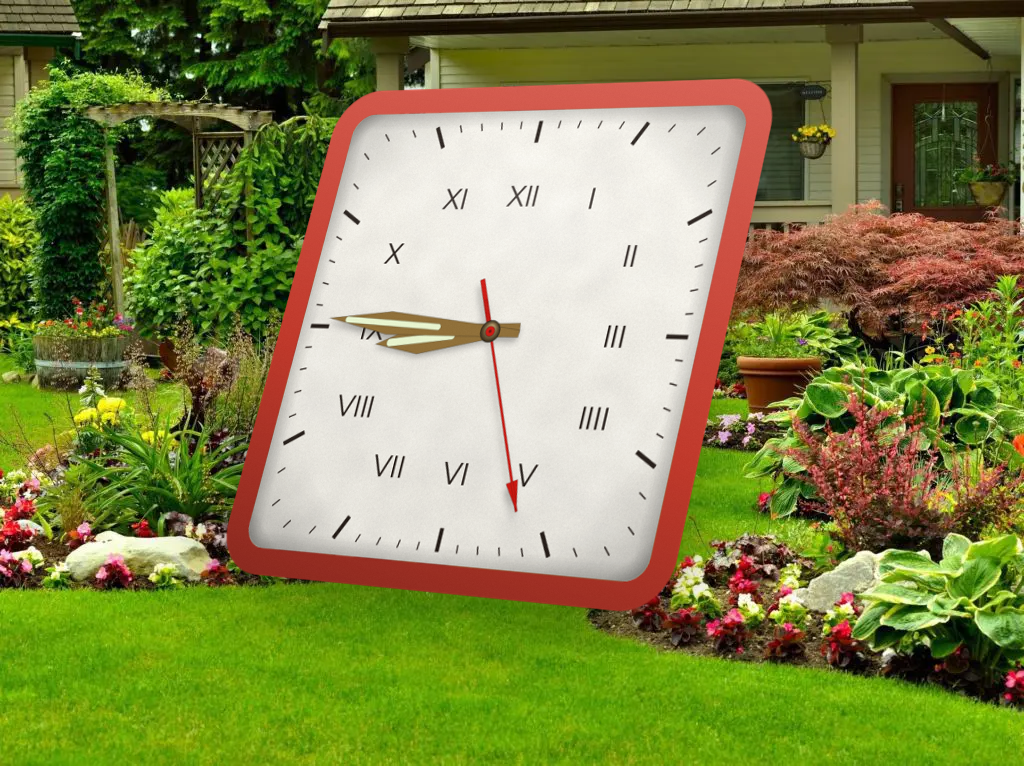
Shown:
8 h 45 min 26 s
